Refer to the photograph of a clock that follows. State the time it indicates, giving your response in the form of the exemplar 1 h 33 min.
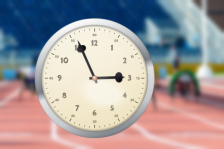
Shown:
2 h 56 min
